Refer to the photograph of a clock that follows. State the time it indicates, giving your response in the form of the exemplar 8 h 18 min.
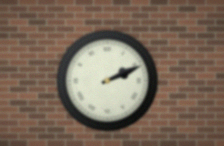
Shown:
2 h 11 min
